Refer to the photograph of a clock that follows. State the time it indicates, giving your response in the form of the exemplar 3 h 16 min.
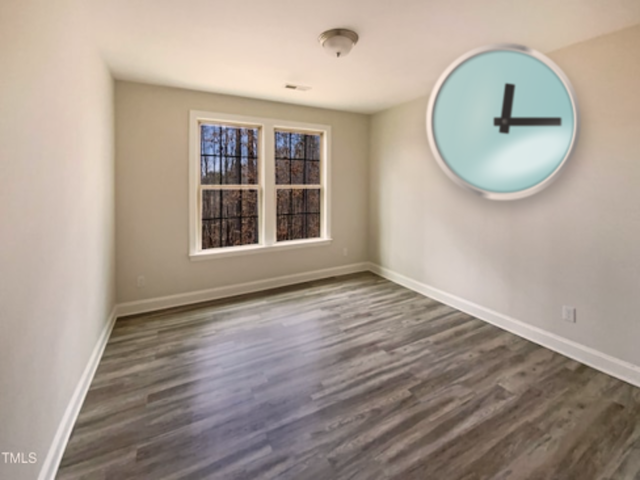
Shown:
12 h 15 min
